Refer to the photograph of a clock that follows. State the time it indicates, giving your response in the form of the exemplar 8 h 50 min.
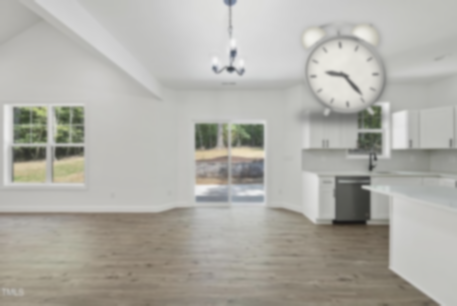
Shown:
9 h 24 min
